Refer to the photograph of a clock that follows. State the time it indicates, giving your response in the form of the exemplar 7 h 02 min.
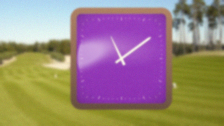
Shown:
11 h 09 min
